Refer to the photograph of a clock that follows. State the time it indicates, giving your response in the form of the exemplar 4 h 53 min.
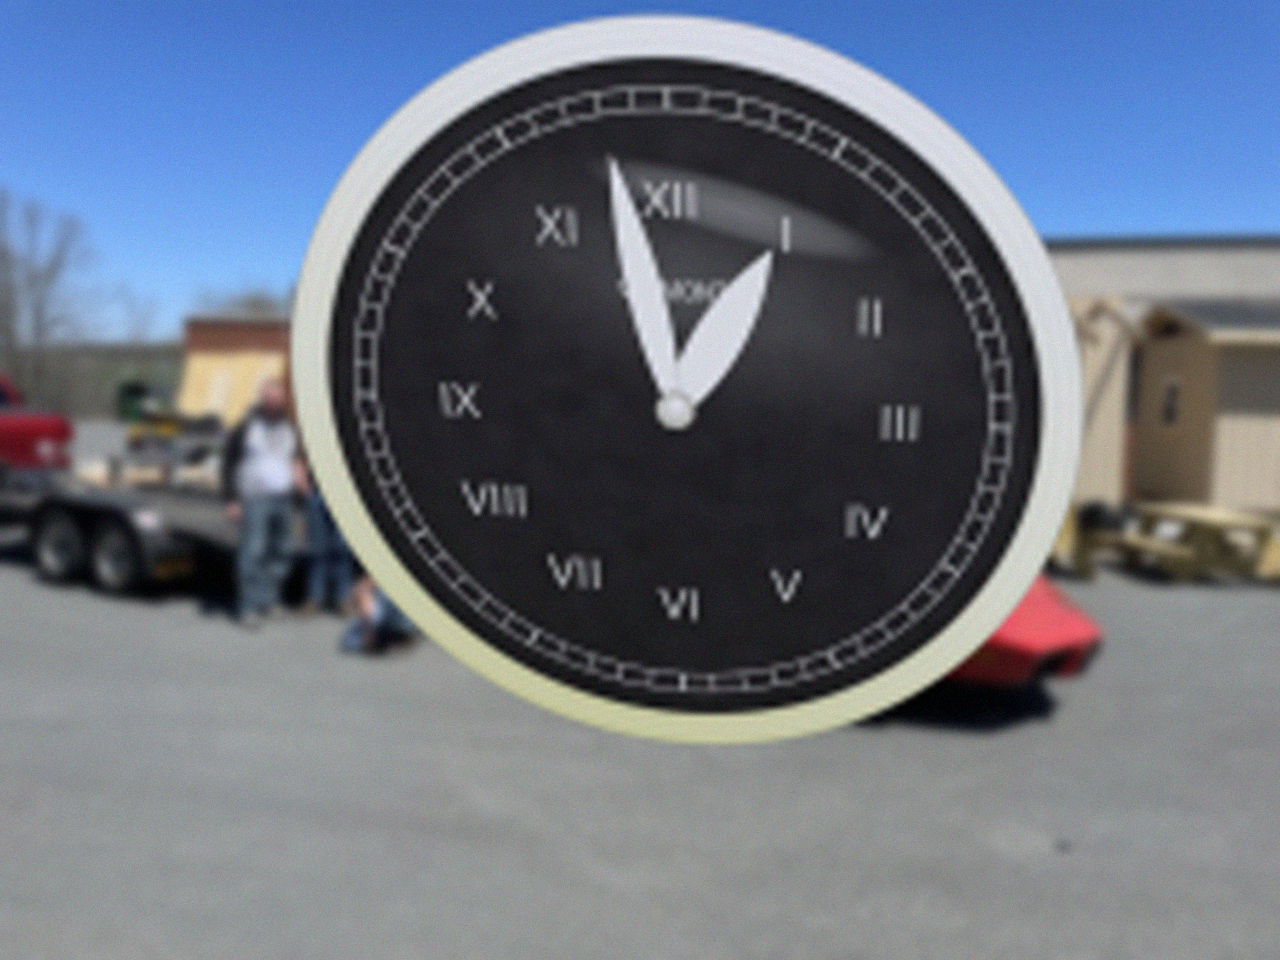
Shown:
12 h 58 min
